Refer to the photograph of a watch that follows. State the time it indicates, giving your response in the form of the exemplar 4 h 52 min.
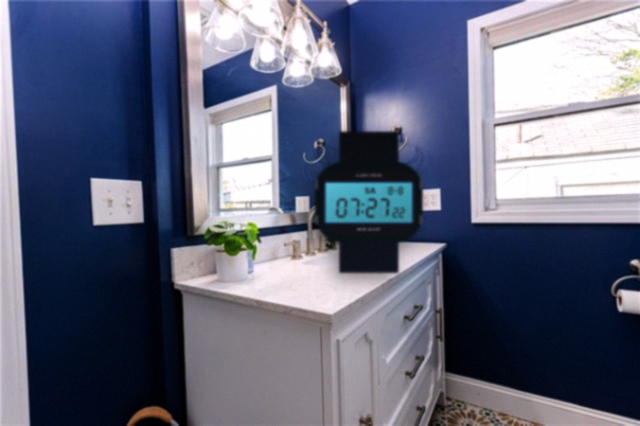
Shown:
7 h 27 min
